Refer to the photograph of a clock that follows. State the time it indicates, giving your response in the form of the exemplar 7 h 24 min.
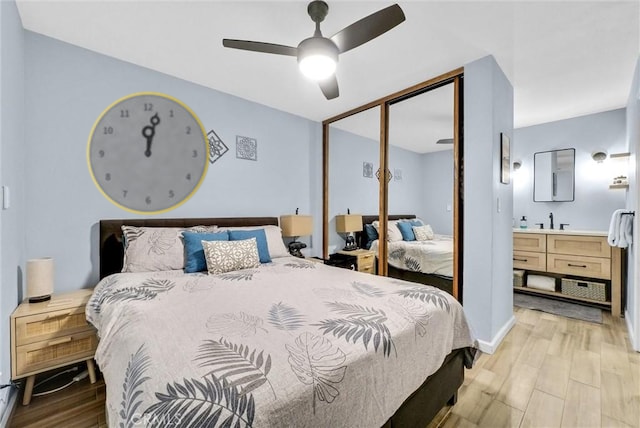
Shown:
12 h 02 min
